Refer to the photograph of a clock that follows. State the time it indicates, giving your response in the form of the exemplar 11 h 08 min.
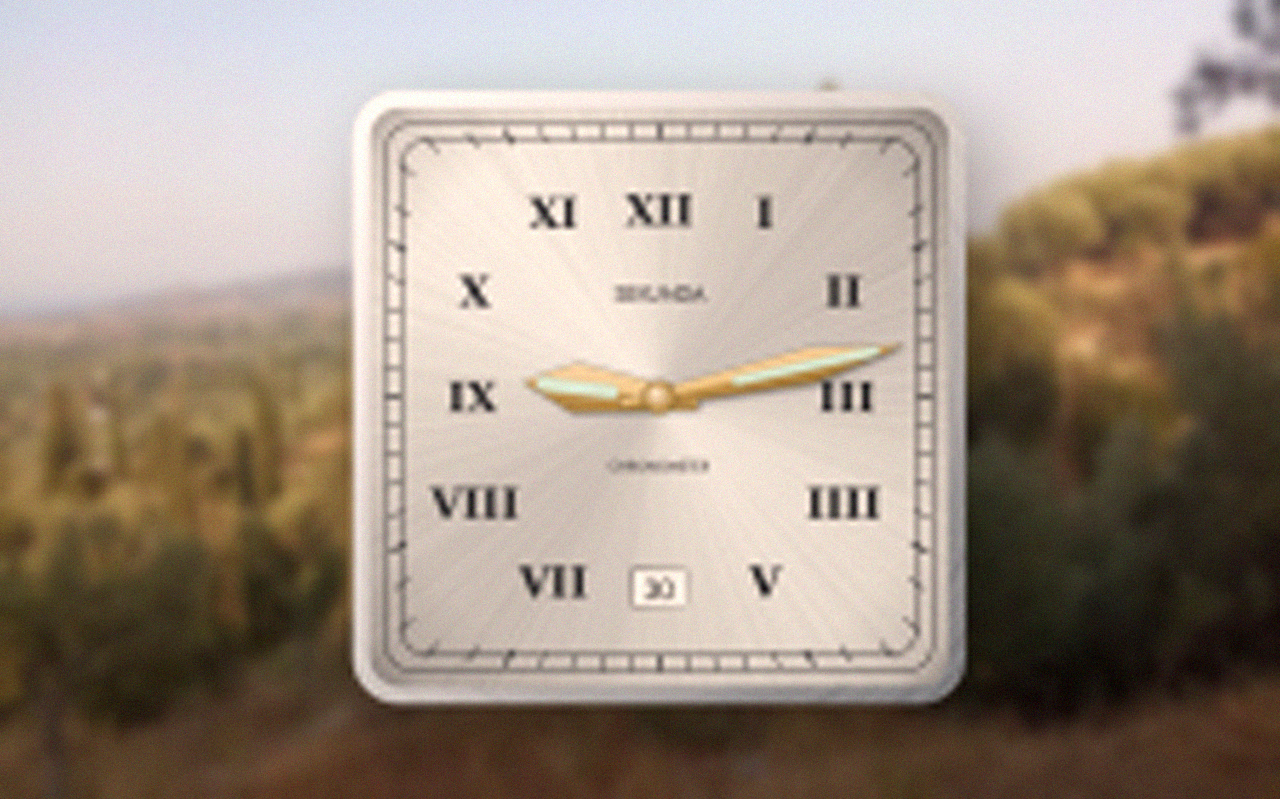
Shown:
9 h 13 min
